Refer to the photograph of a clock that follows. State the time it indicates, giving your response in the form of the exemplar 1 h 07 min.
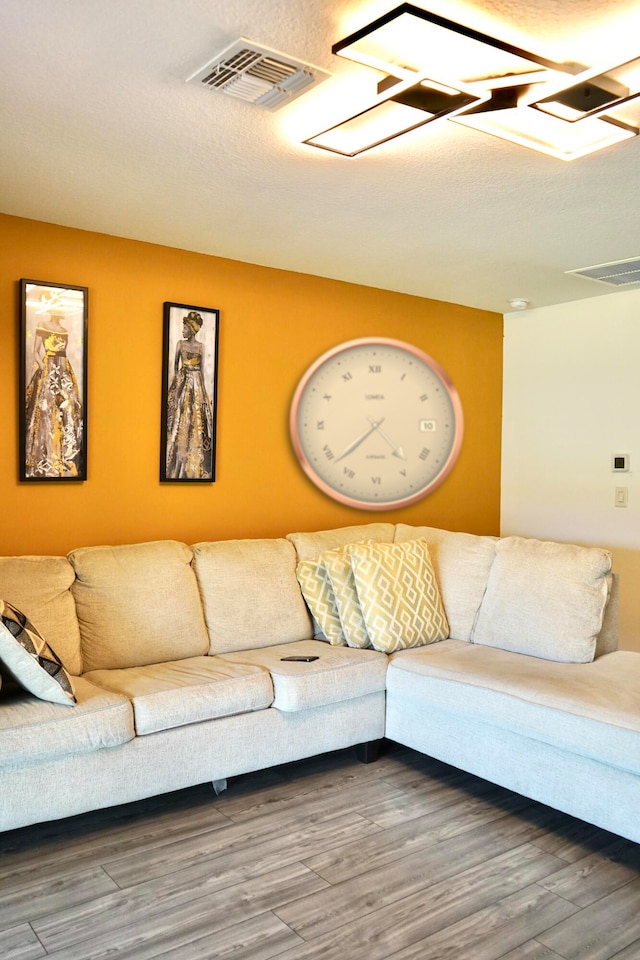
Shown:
4 h 38 min
